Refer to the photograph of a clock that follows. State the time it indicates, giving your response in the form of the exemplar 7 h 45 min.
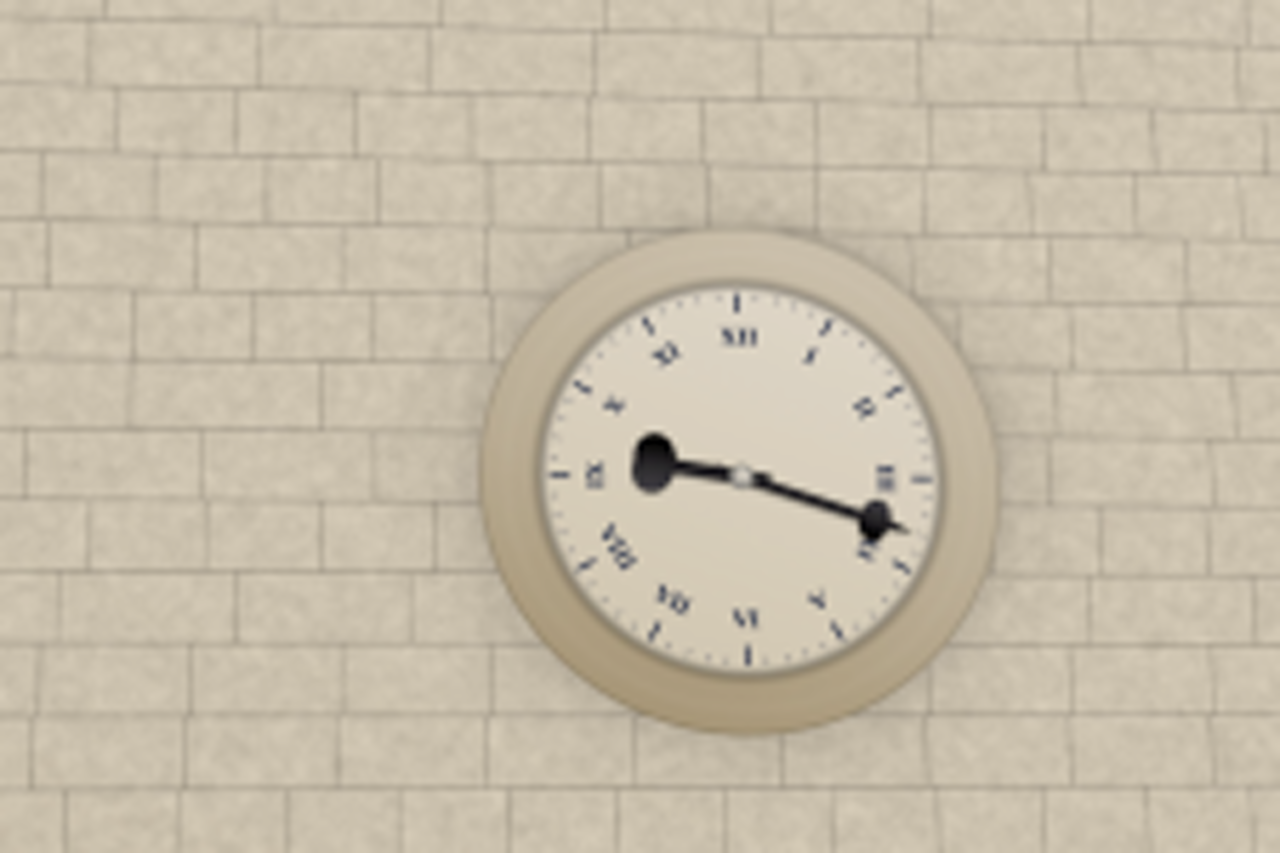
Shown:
9 h 18 min
